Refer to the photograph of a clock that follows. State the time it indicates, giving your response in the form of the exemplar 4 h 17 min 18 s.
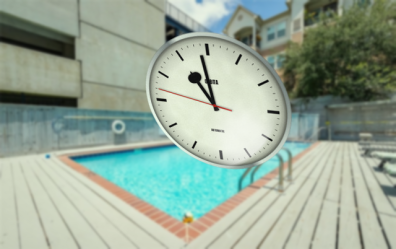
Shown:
10 h 58 min 47 s
